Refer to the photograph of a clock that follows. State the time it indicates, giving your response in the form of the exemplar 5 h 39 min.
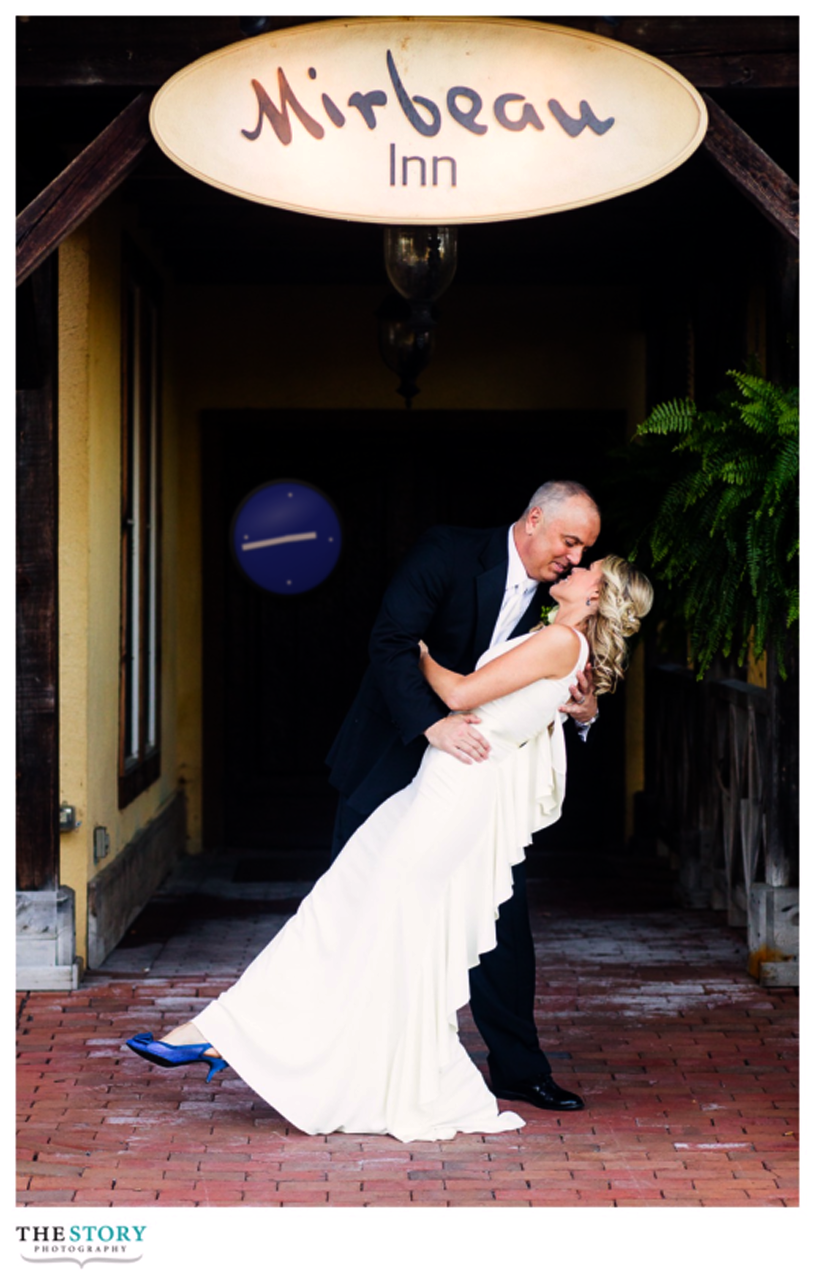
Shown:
2 h 43 min
